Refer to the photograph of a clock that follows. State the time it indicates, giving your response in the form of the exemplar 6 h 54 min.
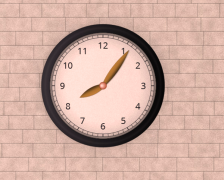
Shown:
8 h 06 min
